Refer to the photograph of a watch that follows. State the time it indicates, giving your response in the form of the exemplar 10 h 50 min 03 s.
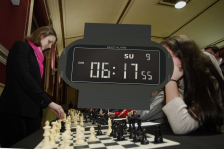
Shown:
6 h 17 min 55 s
